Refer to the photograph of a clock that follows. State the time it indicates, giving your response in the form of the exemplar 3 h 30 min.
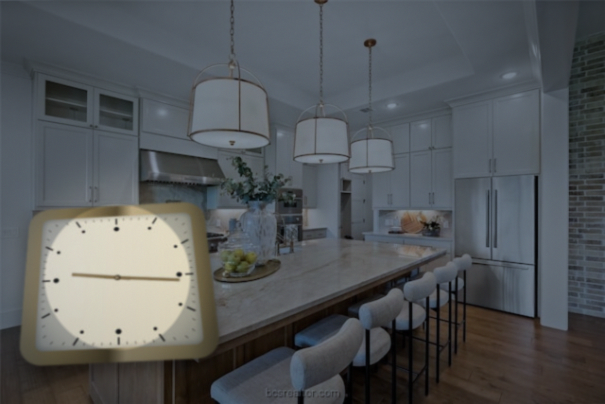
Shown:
9 h 16 min
